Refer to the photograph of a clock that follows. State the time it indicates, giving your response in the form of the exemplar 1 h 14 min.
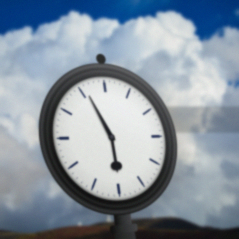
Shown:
5 h 56 min
